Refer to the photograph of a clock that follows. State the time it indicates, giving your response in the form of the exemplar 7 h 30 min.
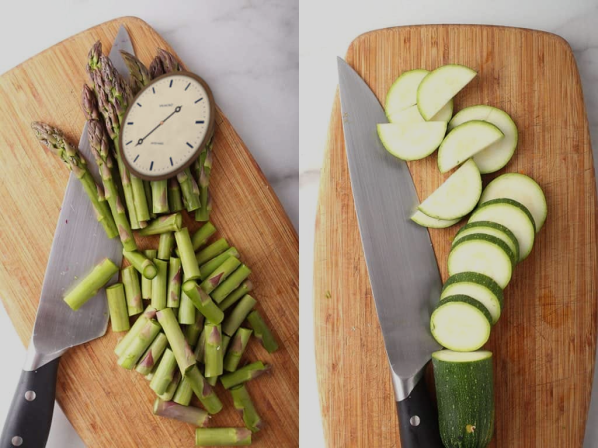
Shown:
1 h 38 min
